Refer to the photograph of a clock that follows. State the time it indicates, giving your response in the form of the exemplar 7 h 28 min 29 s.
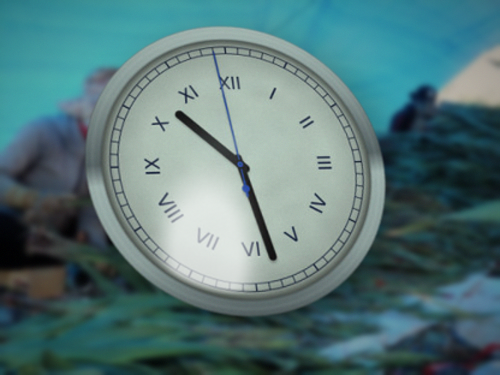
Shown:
10 h 27 min 59 s
